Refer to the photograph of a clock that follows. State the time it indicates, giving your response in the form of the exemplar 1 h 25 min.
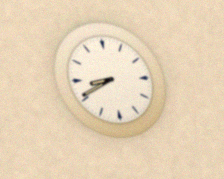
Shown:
8 h 41 min
